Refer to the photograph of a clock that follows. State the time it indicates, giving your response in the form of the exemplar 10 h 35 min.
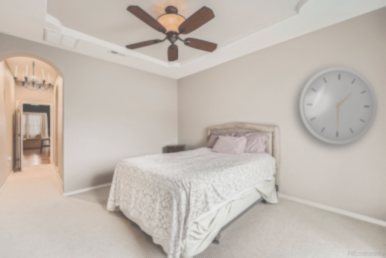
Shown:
1 h 30 min
